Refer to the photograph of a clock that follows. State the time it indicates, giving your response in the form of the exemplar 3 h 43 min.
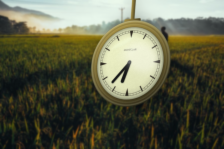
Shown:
6 h 37 min
